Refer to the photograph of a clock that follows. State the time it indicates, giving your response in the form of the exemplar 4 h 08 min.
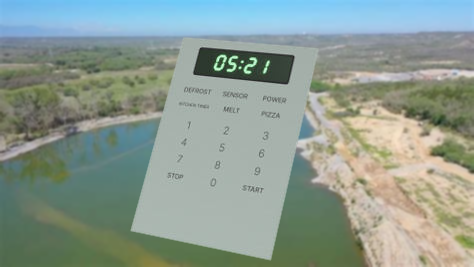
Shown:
5 h 21 min
